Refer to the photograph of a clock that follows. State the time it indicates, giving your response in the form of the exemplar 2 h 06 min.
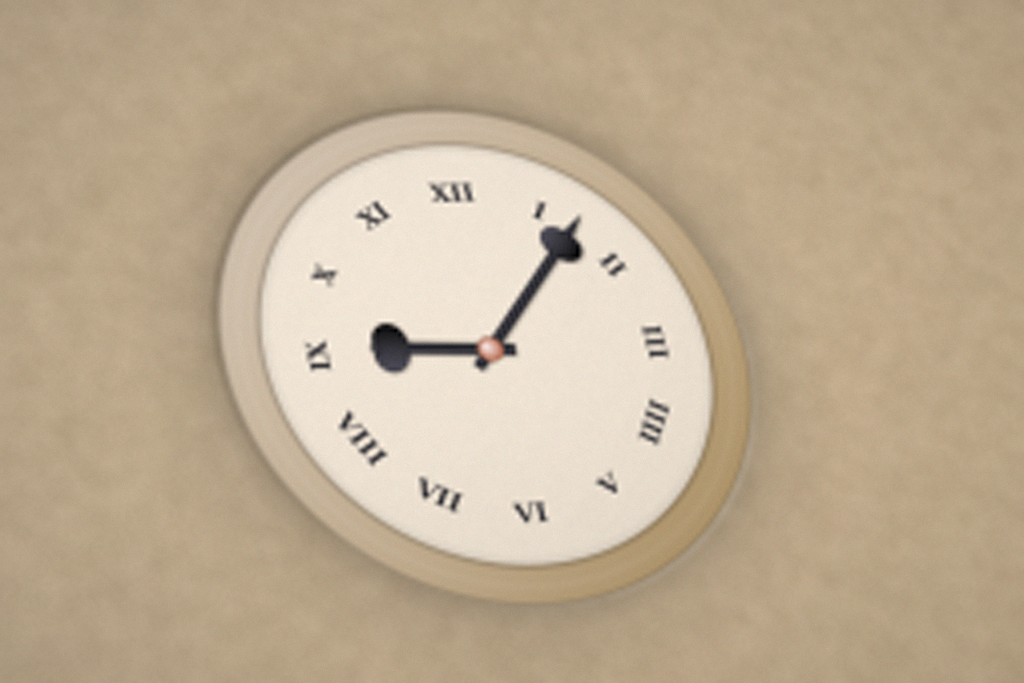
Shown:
9 h 07 min
